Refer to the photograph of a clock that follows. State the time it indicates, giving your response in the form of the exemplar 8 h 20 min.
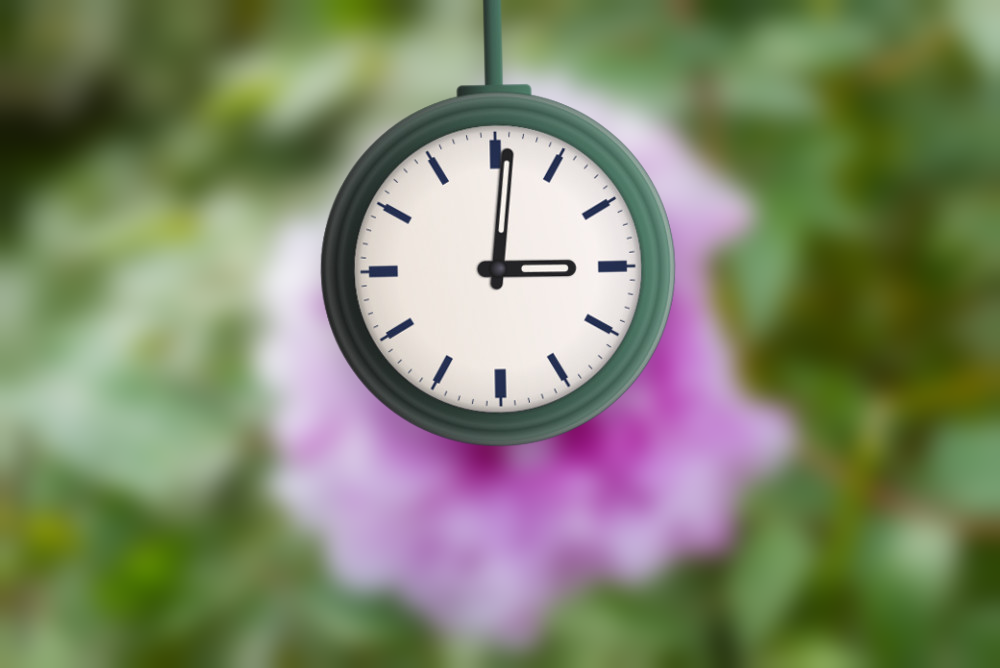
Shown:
3 h 01 min
